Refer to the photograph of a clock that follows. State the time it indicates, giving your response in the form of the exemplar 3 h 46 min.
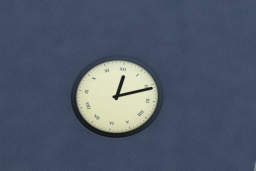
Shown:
12 h 11 min
